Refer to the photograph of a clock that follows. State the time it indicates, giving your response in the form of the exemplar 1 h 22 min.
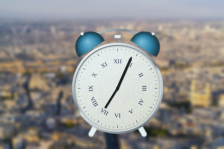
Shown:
7 h 04 min
